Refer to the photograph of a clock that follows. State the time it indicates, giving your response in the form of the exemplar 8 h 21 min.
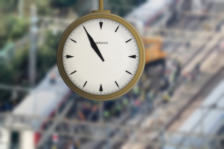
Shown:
10 h 55 min
